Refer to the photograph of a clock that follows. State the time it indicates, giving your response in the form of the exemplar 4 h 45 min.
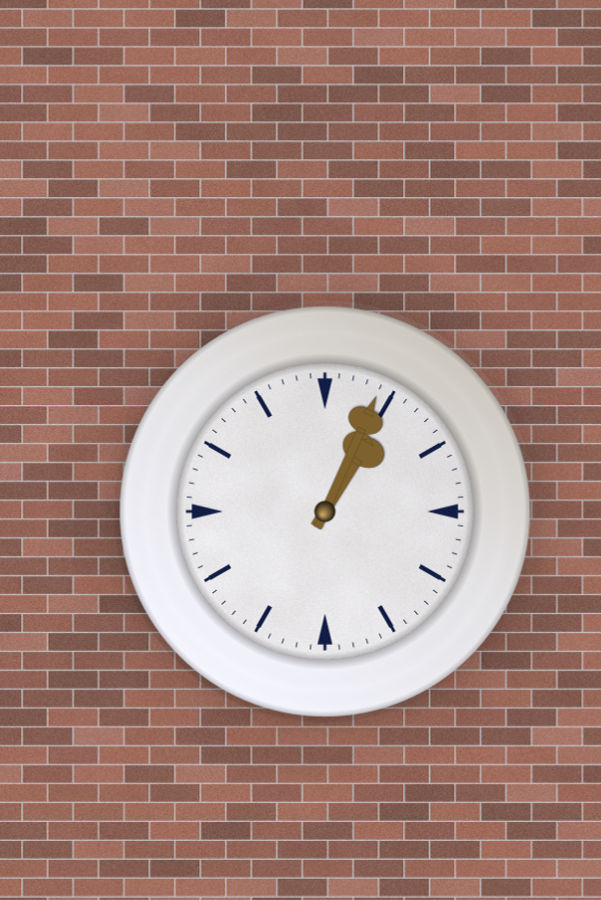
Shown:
1 h 04 min
